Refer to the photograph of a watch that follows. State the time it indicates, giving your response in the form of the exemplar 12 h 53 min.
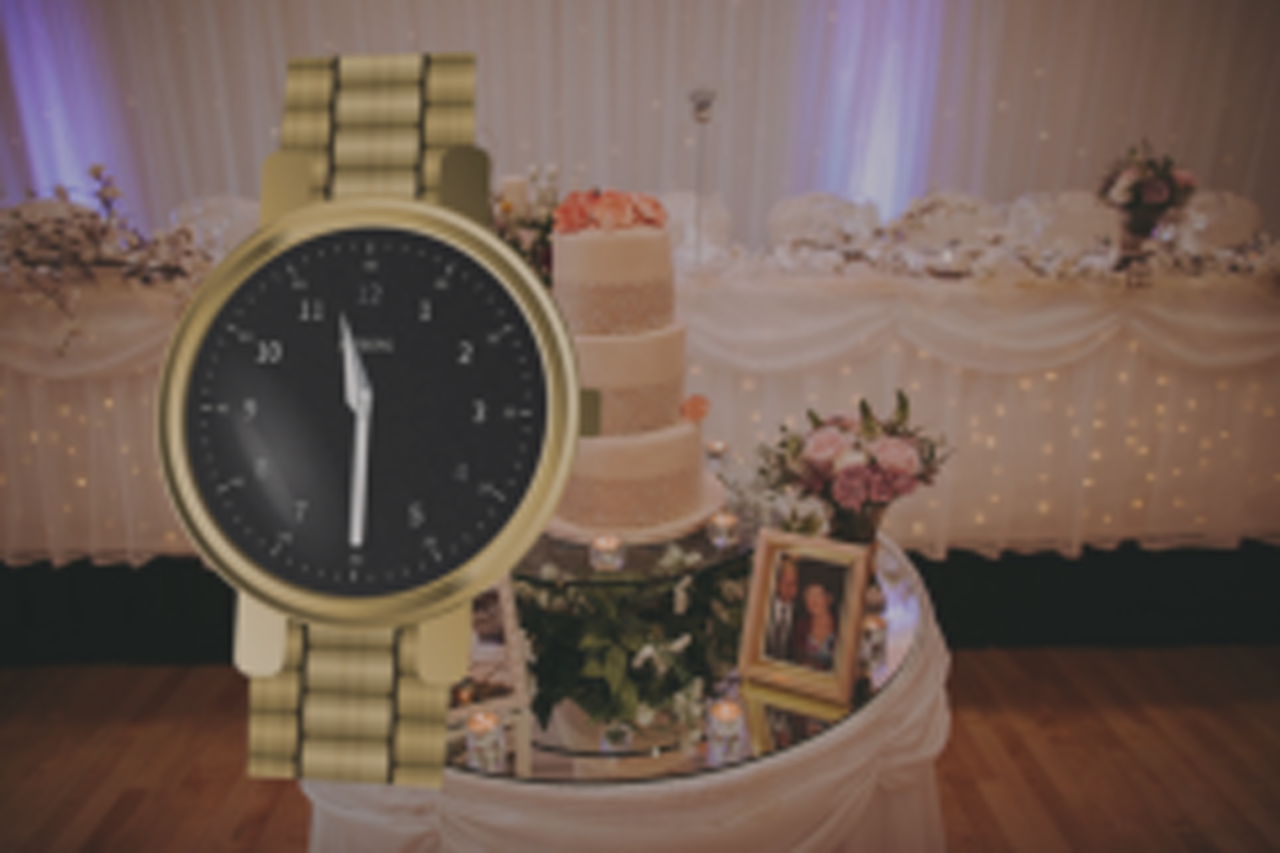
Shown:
11 h 30 min
